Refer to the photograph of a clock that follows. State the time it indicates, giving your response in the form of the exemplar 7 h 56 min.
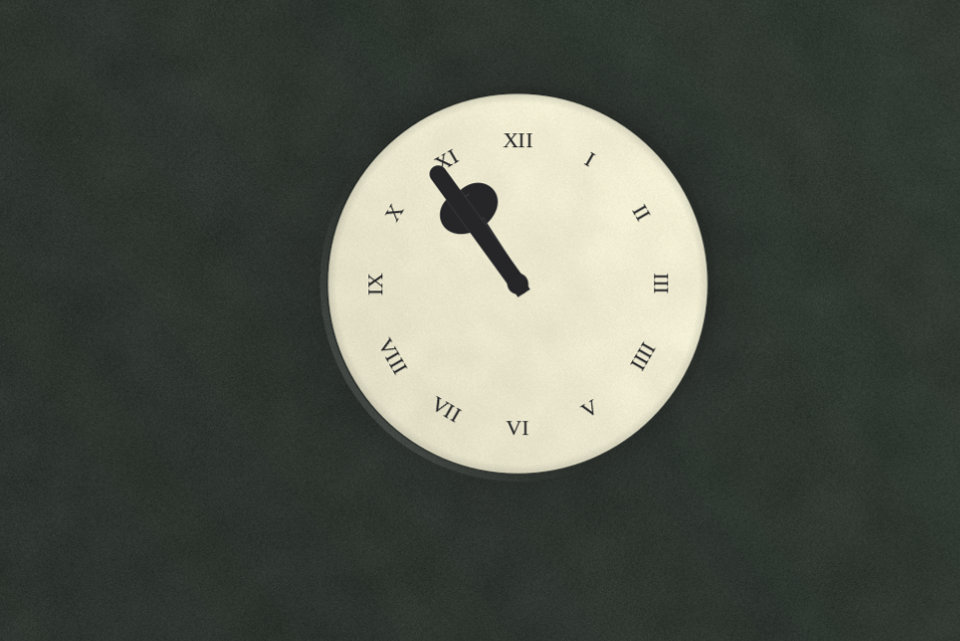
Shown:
10 h 54 min
